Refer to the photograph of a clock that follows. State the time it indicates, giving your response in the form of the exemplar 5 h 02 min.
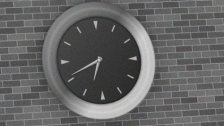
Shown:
6 h 41 min
